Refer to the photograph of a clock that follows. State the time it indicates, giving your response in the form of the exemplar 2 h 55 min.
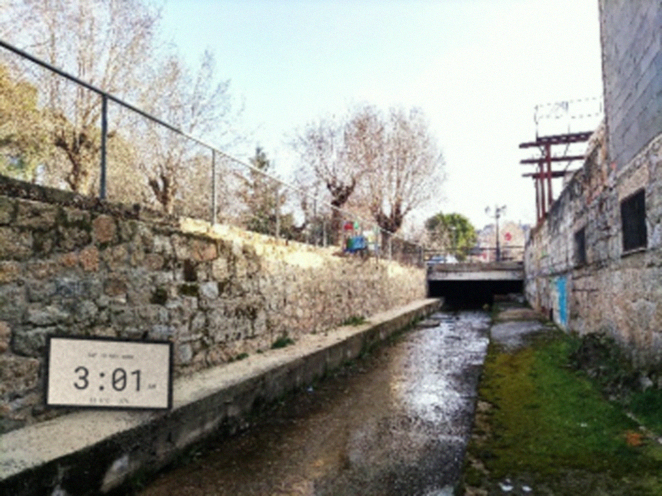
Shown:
3 h 01 min
